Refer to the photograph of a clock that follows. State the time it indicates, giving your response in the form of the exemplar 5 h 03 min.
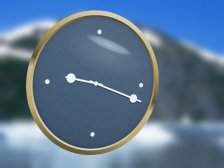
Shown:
9 h 18 min
